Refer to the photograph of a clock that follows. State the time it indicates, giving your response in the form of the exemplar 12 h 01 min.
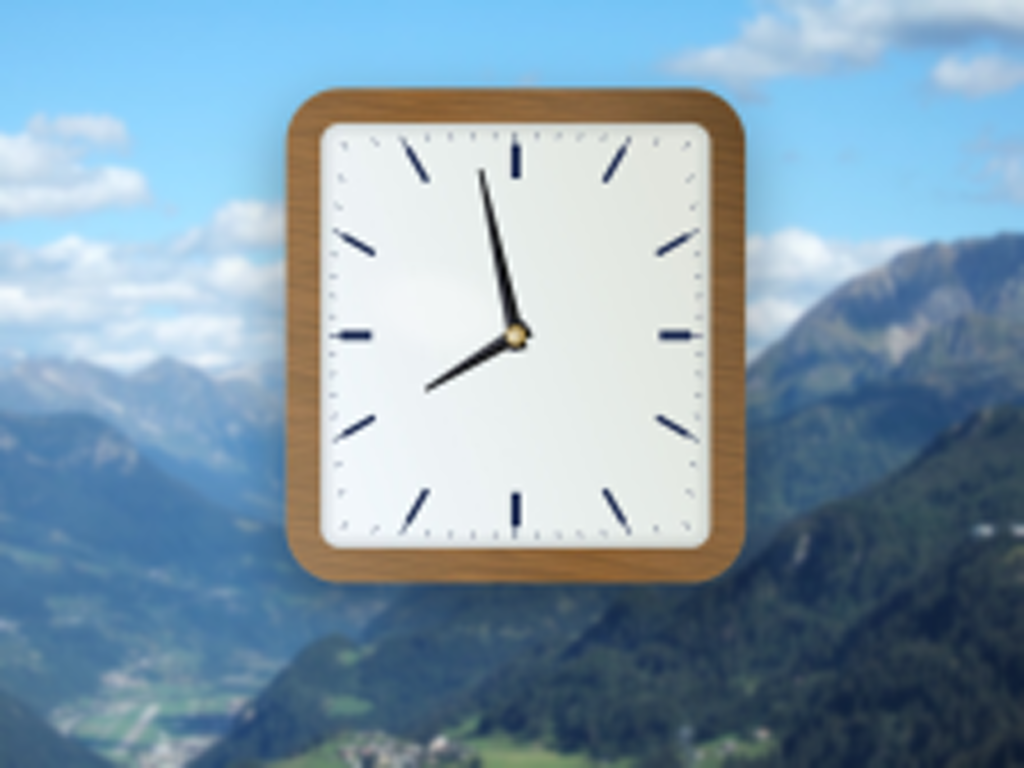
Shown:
7 h 58 min
